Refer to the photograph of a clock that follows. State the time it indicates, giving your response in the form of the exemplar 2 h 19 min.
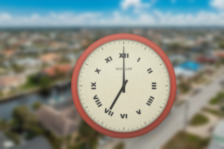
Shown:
7 h 00 min
